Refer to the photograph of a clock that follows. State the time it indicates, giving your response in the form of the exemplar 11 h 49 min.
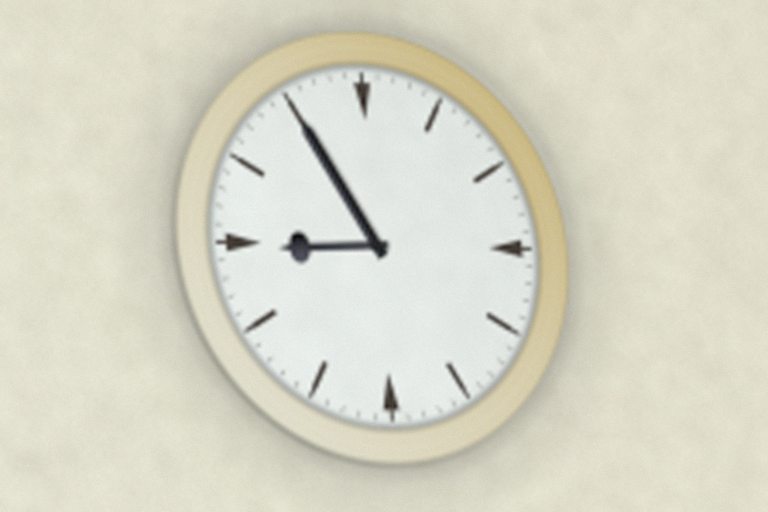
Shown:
8 h 55 min
